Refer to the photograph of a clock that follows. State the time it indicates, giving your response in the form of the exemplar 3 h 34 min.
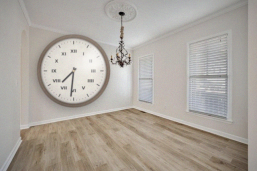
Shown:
7 h 31 min
